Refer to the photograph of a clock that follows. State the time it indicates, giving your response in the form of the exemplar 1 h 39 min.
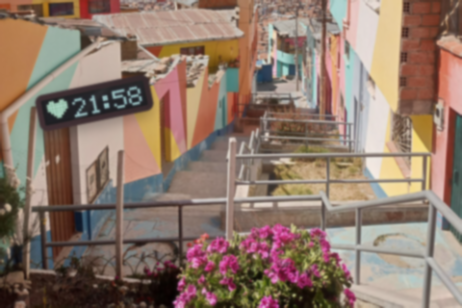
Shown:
21 h 58 min
